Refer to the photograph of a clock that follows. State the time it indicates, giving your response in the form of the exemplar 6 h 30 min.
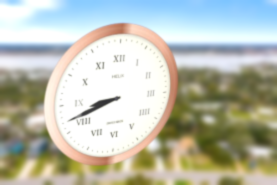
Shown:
8 h 42 min
